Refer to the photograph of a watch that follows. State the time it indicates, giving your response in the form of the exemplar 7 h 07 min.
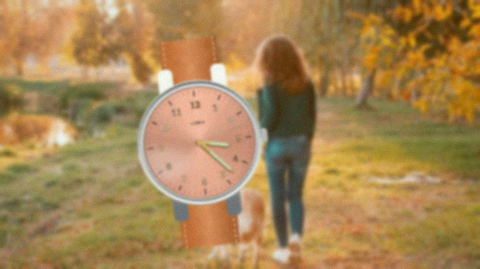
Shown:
3 h 23 min
